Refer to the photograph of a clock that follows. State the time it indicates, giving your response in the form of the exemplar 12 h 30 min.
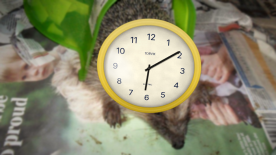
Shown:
6 h 09 min
